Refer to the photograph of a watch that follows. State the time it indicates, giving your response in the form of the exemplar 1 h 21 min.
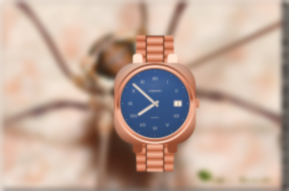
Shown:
7 h 52 min
